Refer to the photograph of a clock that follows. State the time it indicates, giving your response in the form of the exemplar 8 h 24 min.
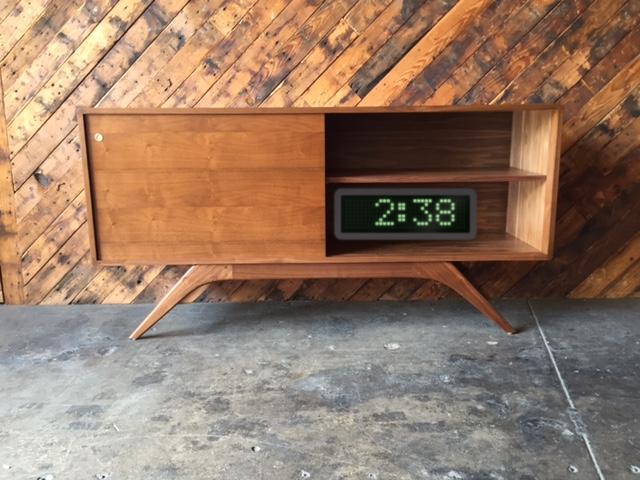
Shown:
2 h 38 min
